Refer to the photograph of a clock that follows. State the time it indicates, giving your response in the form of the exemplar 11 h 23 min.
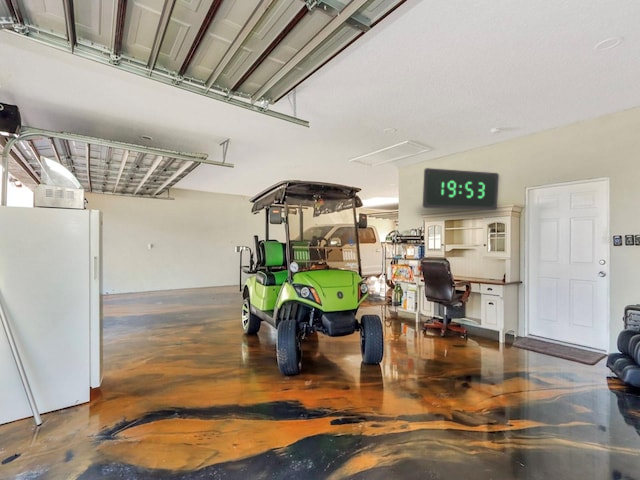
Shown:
19 h 53 min
